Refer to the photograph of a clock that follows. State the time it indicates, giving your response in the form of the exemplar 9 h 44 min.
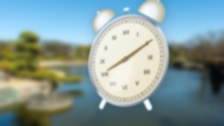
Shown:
8 h 10 min
